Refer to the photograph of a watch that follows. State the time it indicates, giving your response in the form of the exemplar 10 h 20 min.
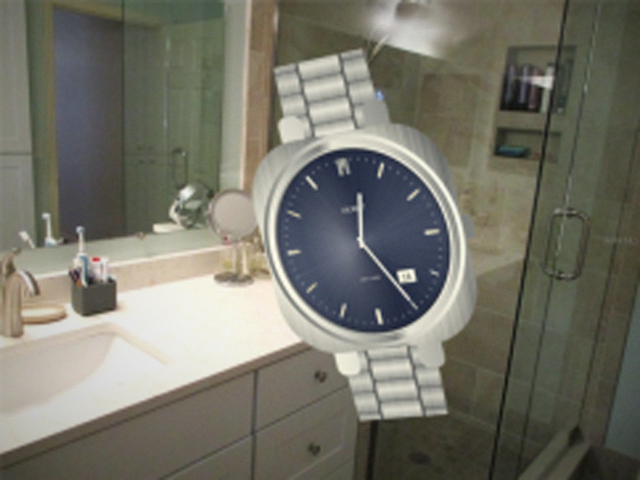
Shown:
12 h 25 min
